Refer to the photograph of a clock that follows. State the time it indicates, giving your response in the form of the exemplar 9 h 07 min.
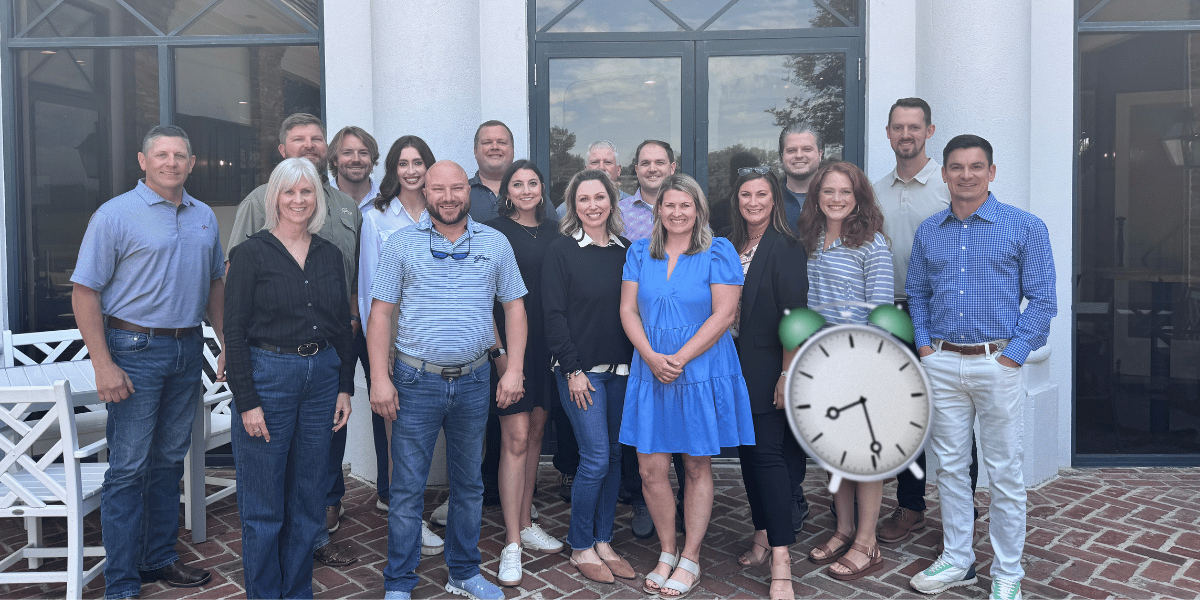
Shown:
8 h 29 min
